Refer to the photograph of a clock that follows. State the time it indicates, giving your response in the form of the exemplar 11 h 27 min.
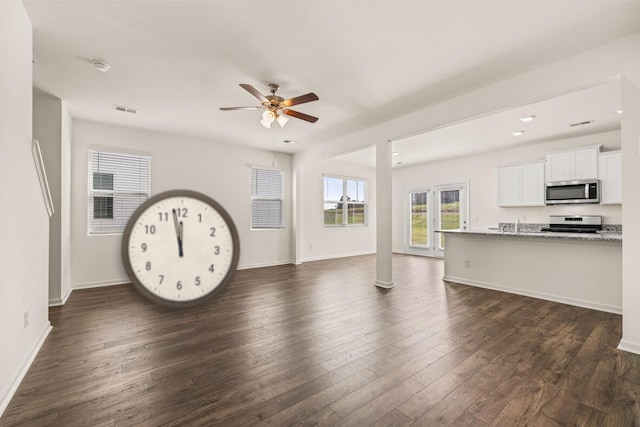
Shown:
11 h 58 min
